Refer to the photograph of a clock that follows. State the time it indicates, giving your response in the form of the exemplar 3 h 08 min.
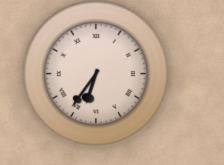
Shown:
6 h 36 min
